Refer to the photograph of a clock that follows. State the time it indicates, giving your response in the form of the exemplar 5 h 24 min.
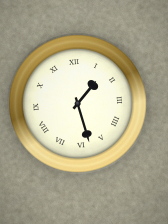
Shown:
1 h 28 min
